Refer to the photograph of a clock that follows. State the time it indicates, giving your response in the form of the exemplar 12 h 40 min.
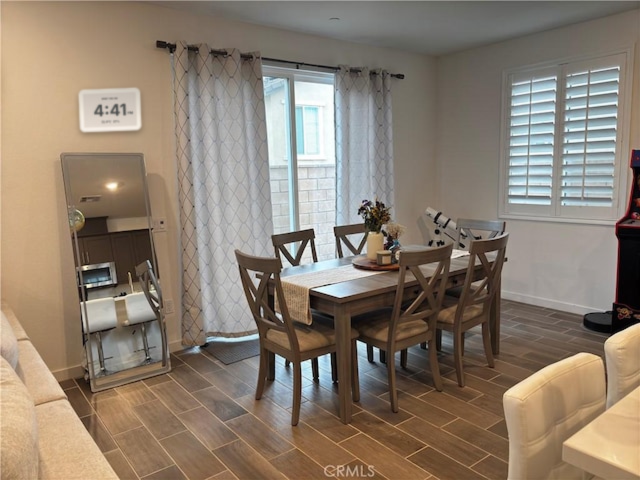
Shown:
4 h 41 min
